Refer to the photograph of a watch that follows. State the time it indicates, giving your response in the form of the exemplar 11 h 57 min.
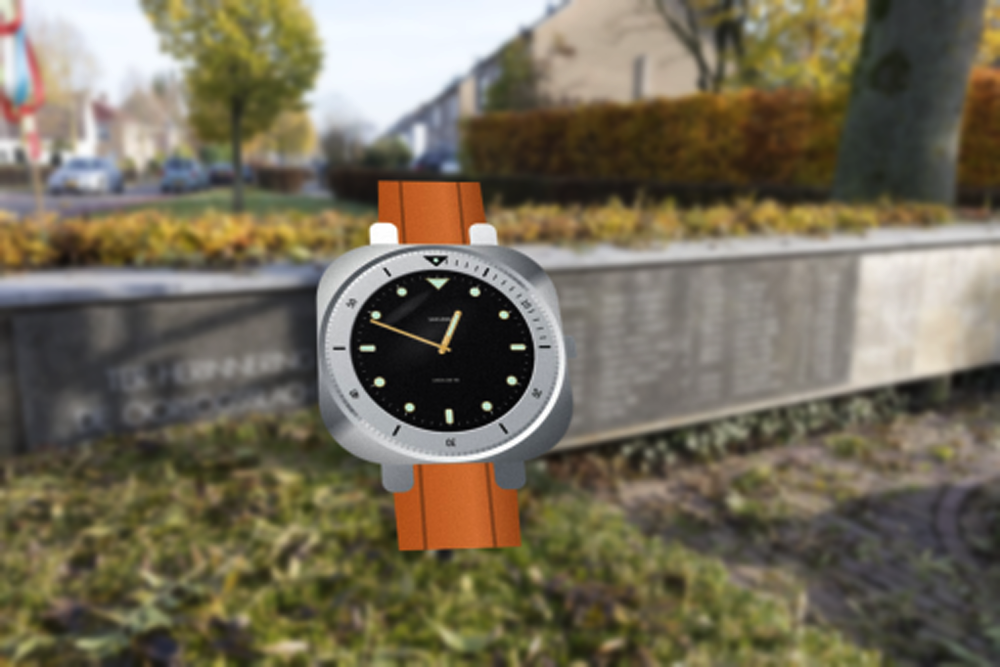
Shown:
12 h 49 min
